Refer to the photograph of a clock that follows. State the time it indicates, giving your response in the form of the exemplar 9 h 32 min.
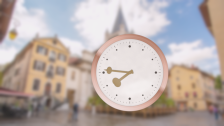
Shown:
7 h 46 min
